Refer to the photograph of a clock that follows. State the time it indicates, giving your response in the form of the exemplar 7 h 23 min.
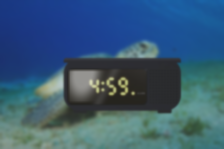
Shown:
4 h 59 min
